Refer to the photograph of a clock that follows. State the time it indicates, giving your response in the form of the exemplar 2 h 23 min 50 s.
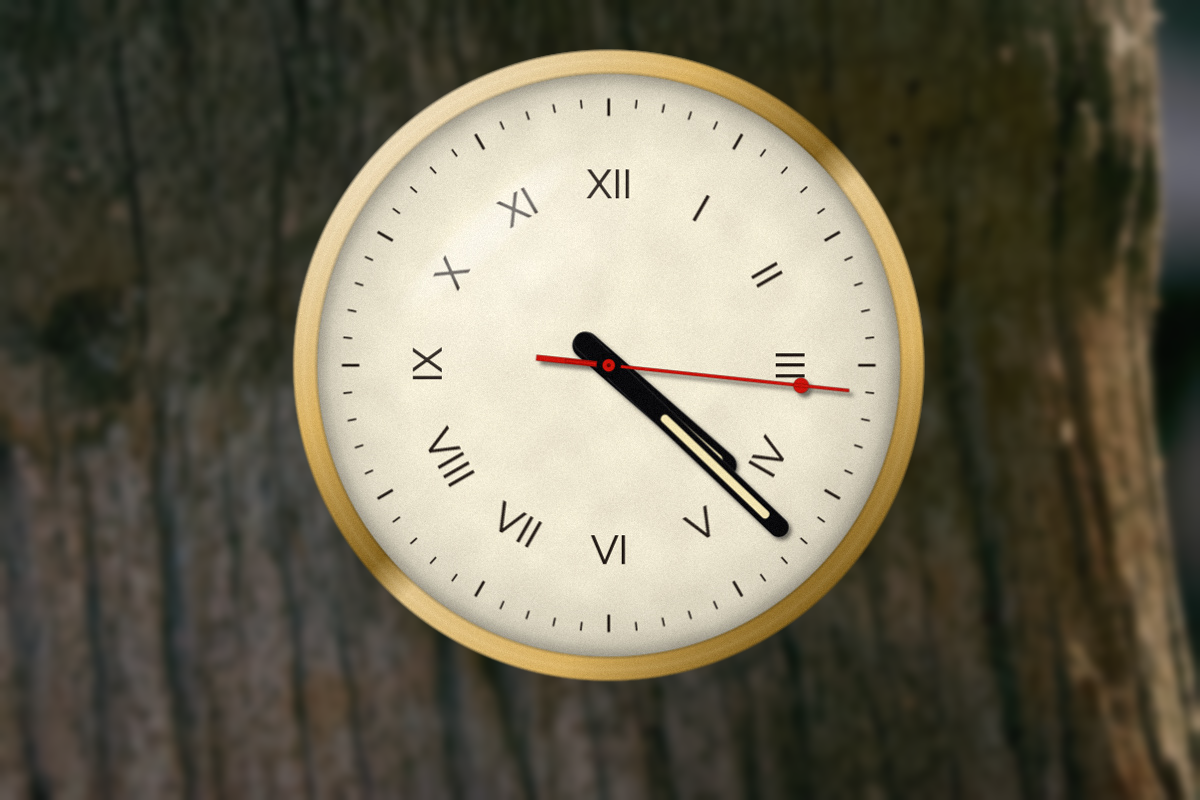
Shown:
4 h 22 min 16 s
